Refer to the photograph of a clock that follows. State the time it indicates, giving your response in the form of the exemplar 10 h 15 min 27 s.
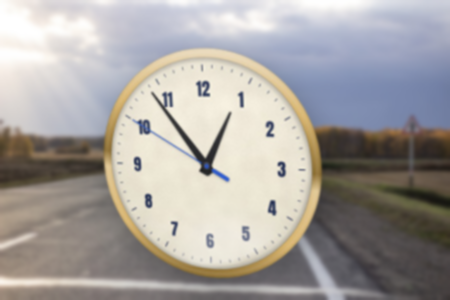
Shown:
12 h 53 min 50 s
